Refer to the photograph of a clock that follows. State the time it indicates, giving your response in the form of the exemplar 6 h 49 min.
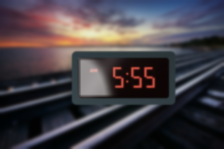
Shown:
5 h 55 min
